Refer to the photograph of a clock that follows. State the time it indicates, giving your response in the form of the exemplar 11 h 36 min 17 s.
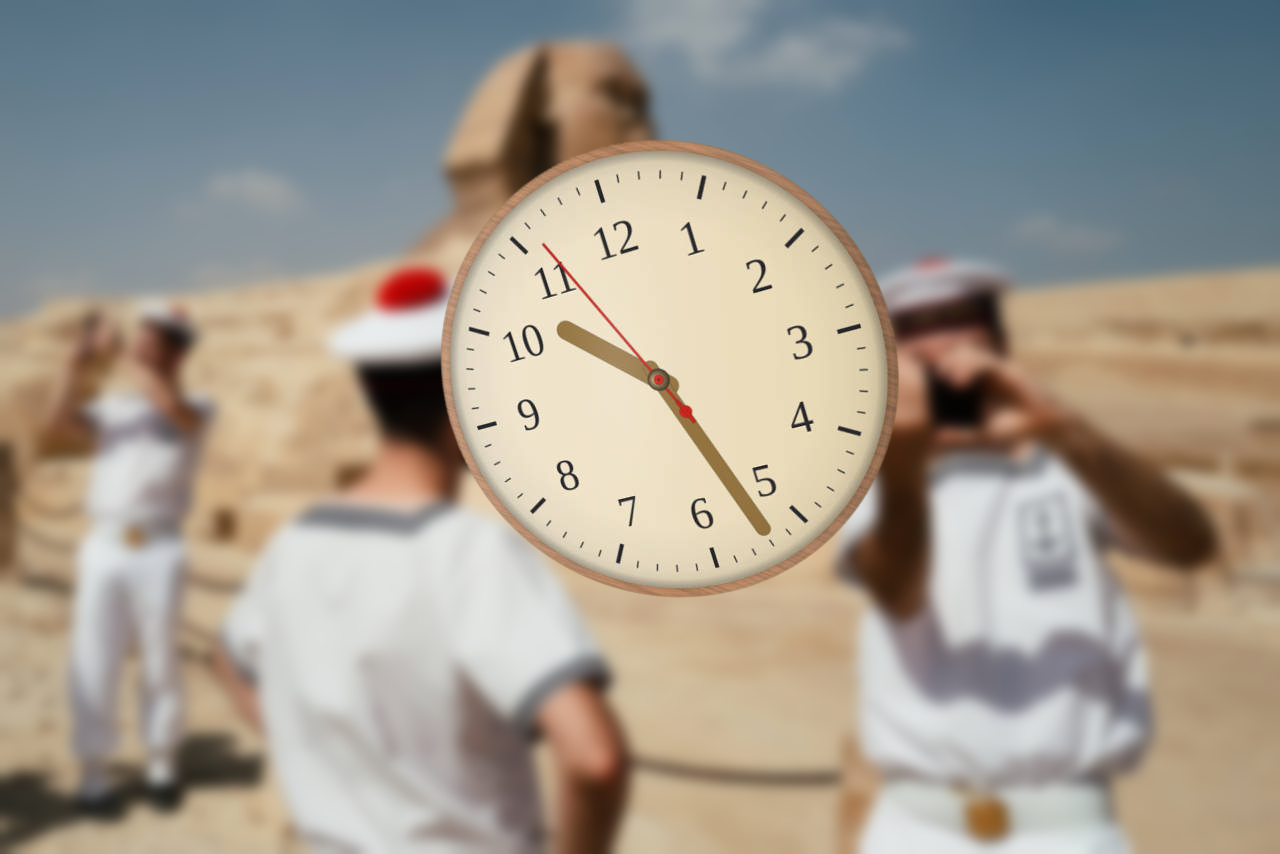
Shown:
10 h 26 min 56 s
